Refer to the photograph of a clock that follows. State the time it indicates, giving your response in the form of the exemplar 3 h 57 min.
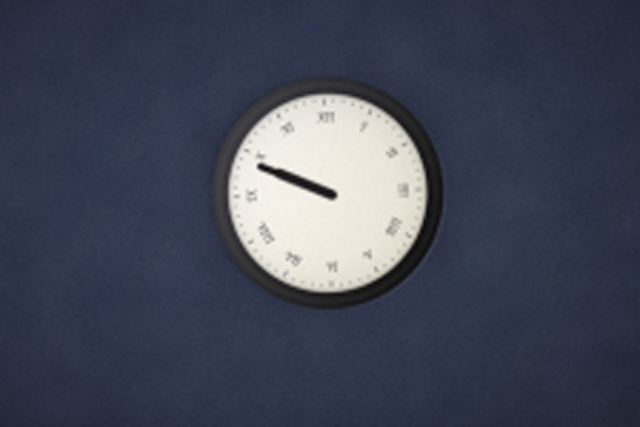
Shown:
9 h 49 min
